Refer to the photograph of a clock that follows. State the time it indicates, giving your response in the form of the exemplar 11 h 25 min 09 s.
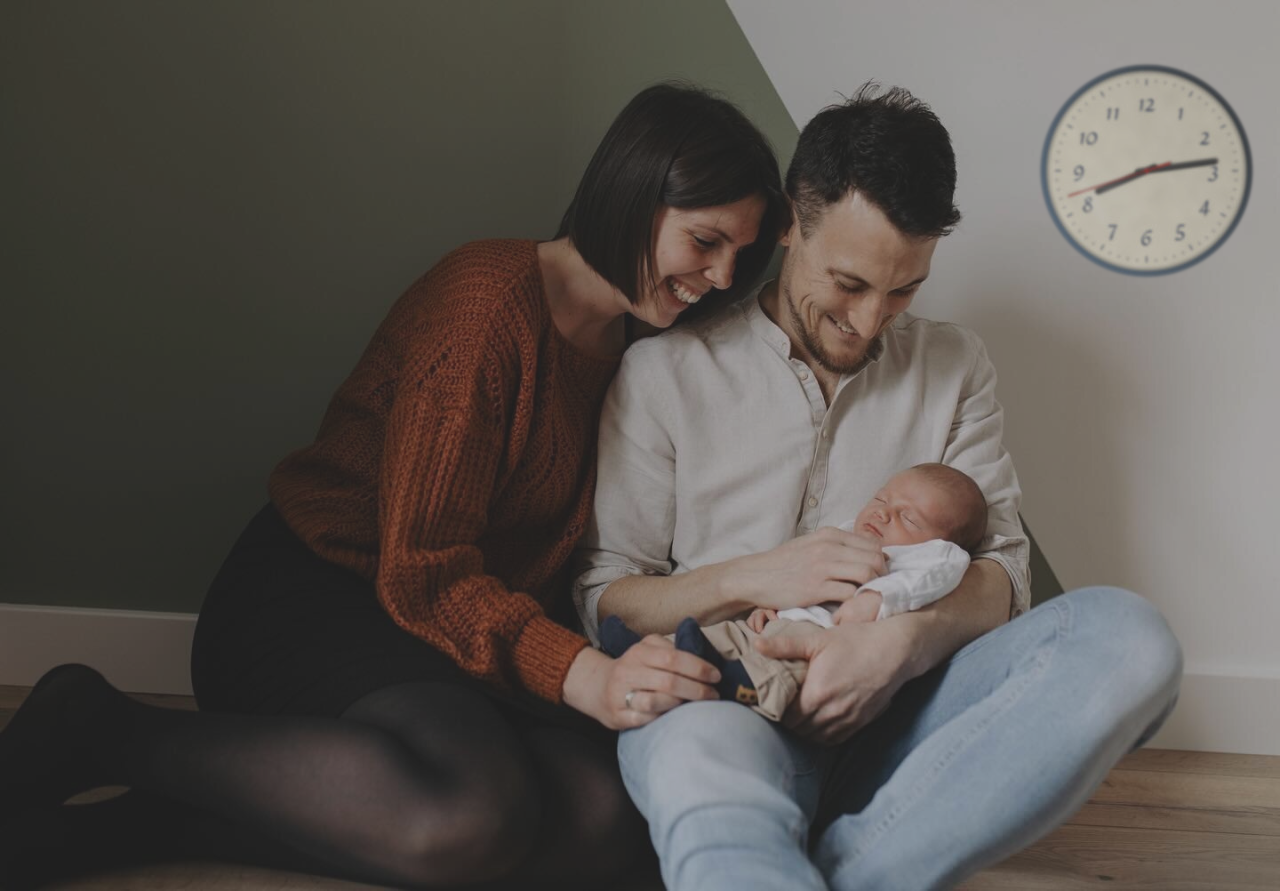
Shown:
8 h 13 min 42 s
